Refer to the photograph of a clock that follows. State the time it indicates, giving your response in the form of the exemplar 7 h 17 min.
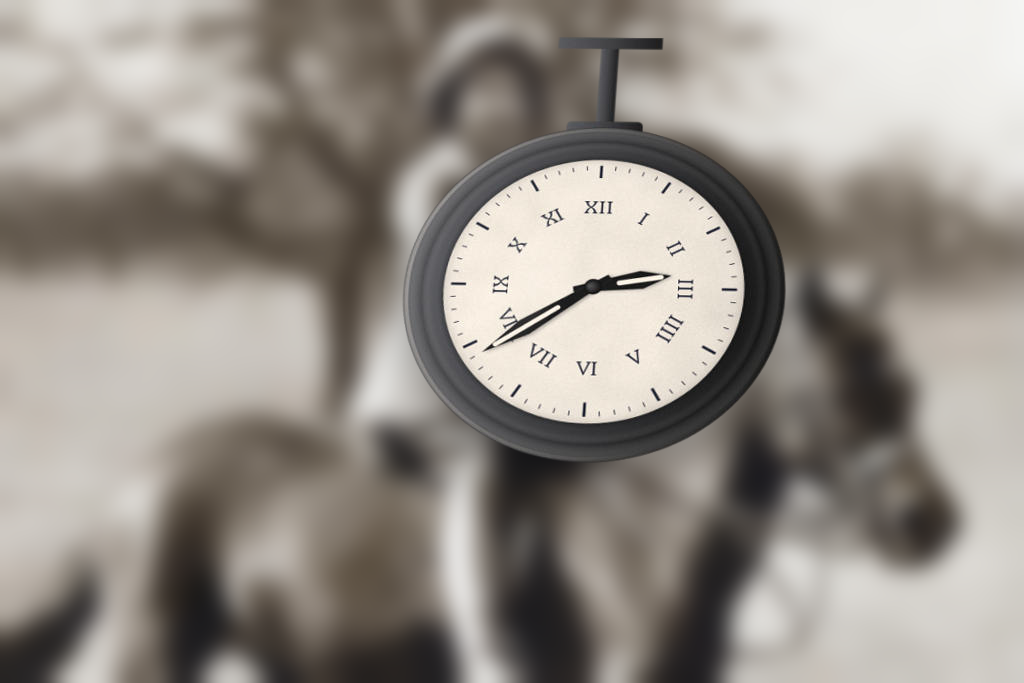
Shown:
2 h 39 min
